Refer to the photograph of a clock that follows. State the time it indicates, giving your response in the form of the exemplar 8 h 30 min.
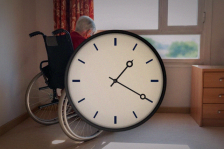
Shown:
1 h 20 min
